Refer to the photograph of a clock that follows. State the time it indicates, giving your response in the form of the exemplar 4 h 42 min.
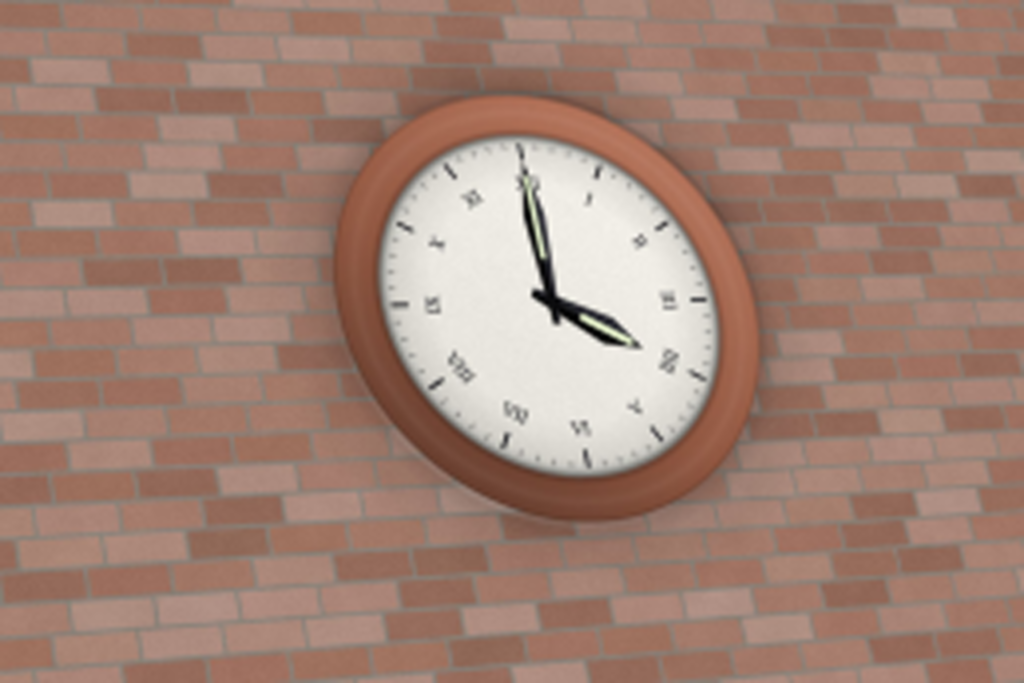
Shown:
4 h 00 min
